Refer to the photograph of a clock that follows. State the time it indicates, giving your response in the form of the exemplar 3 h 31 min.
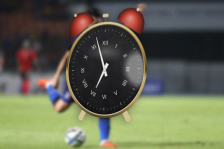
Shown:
6 h 57 min
